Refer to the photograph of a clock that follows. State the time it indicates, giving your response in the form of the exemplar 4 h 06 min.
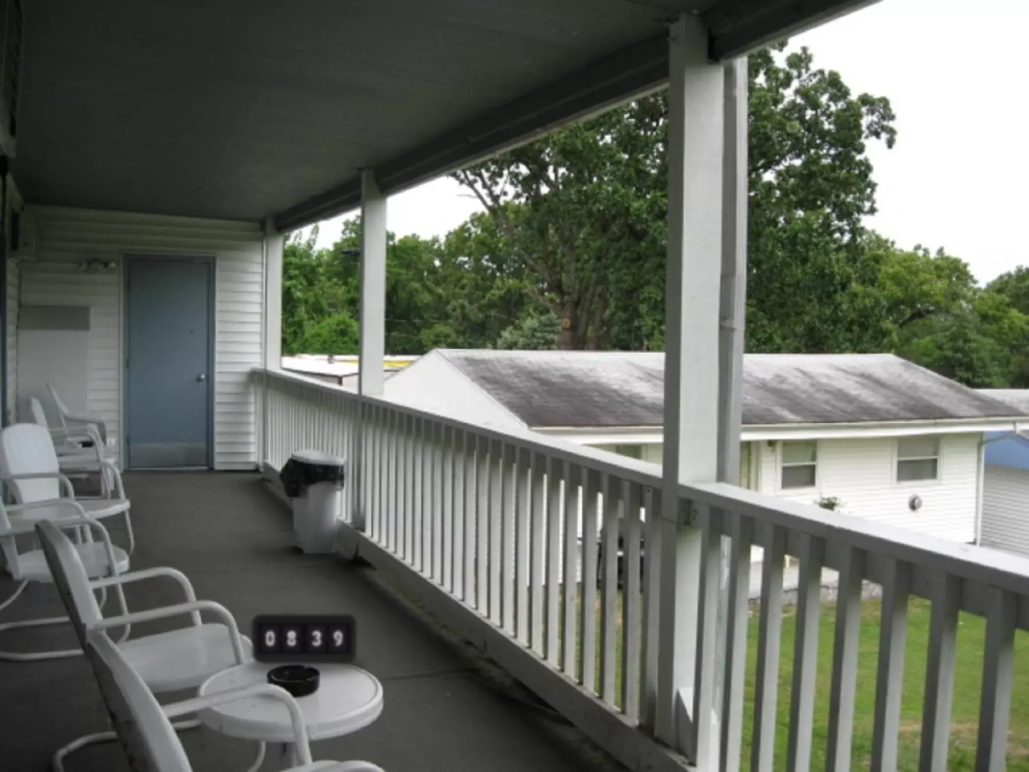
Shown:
8 h 39 min
